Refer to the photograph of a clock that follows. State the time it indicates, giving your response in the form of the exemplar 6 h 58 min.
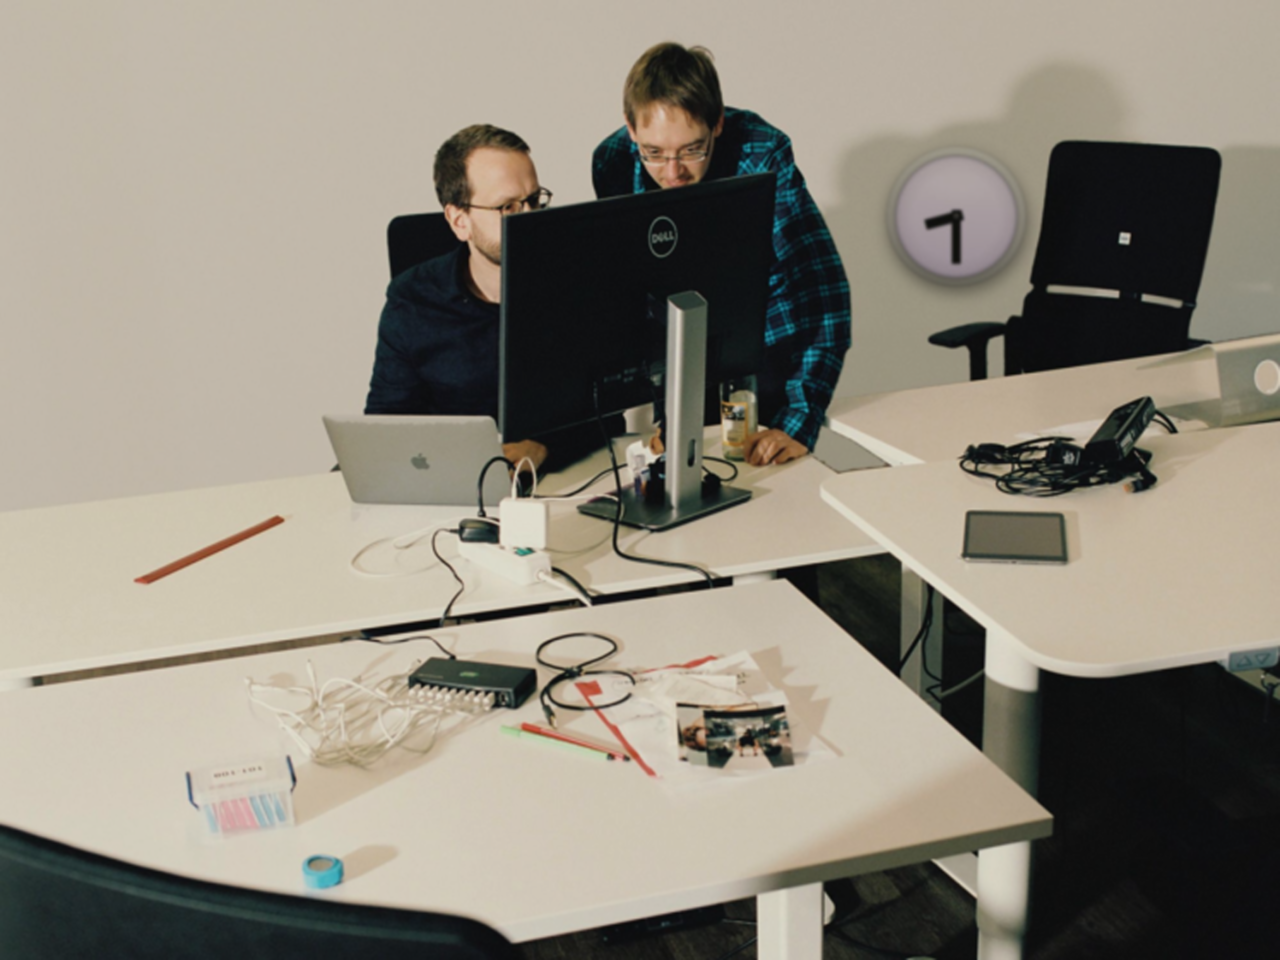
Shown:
8 h 30 min
